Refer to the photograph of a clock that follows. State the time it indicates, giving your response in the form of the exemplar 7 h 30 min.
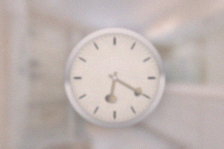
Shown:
6 h 20 min
